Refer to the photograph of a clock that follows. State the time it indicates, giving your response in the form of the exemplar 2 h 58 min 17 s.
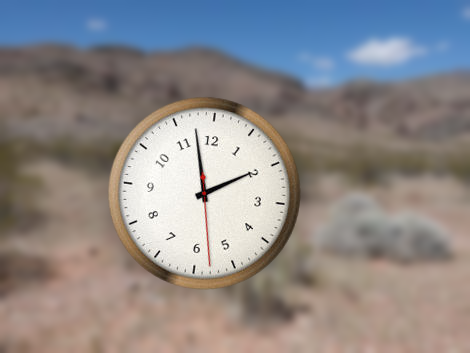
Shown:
1 h 57 min 28 s
